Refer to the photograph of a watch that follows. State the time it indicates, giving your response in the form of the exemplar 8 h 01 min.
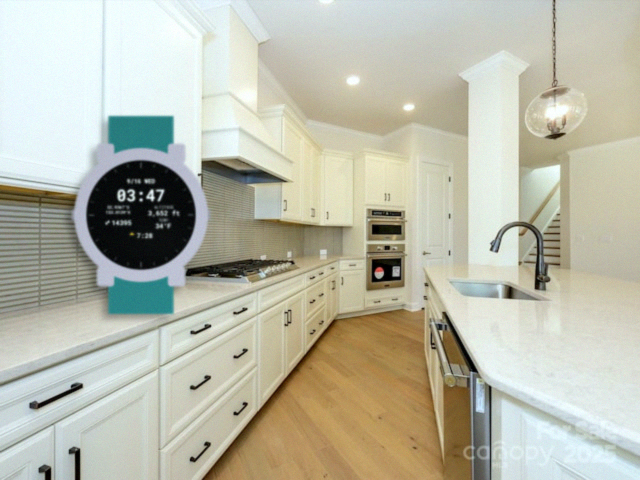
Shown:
3 h 47 min
